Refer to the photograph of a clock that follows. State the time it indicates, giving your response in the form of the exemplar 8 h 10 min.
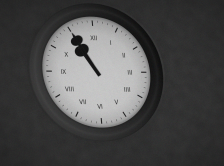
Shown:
10 h 55 min
